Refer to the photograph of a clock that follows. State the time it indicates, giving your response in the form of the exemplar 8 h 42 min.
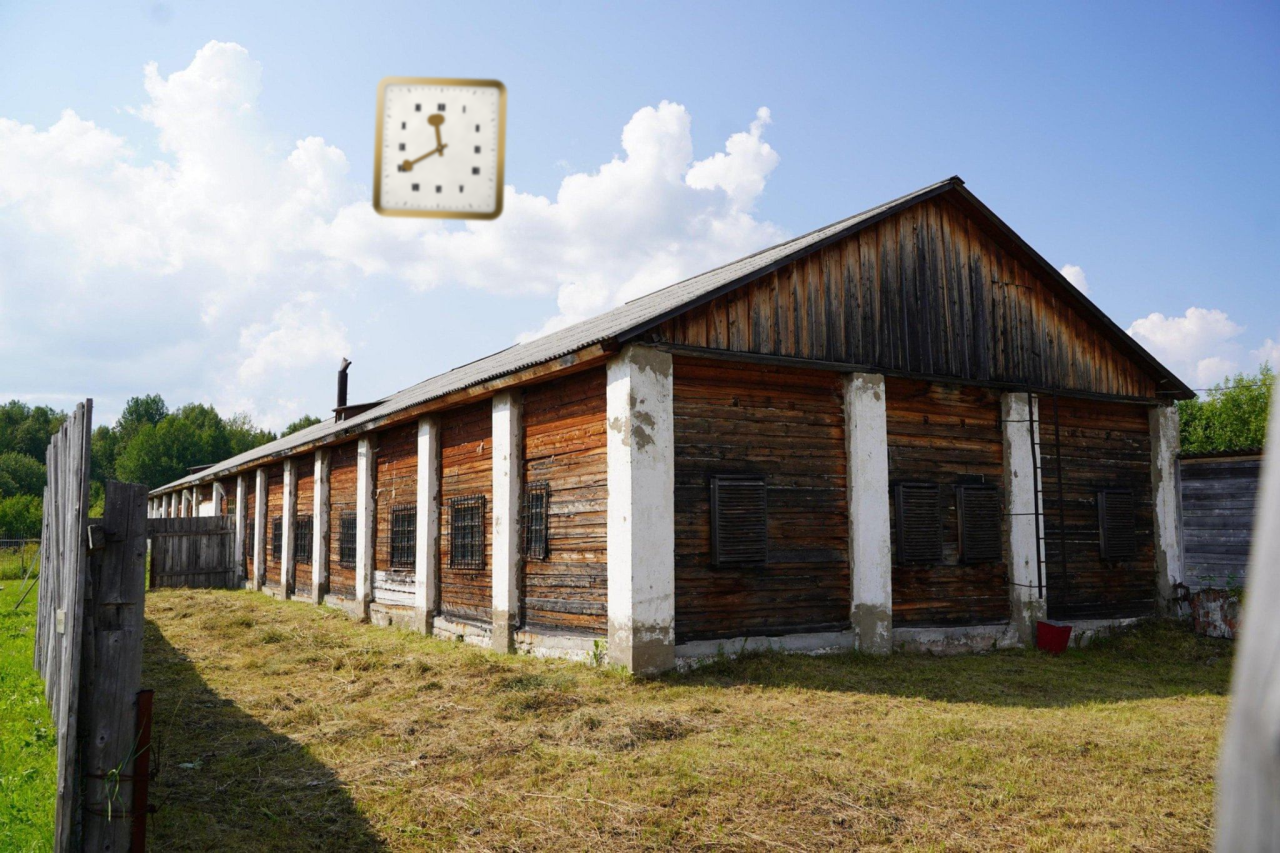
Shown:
11 h 40 min
